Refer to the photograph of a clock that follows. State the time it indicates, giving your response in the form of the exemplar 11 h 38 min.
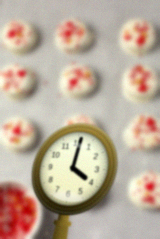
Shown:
4 h 01 min
